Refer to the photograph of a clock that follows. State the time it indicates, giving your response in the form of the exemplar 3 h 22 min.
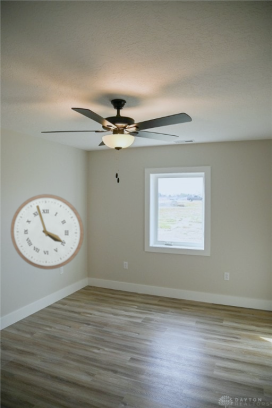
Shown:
3 h 57 min
